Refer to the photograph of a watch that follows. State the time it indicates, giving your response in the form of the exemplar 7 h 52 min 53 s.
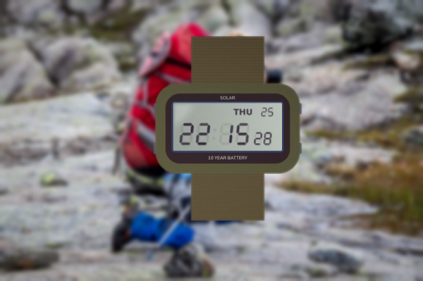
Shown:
22 h 15 min 28 s
